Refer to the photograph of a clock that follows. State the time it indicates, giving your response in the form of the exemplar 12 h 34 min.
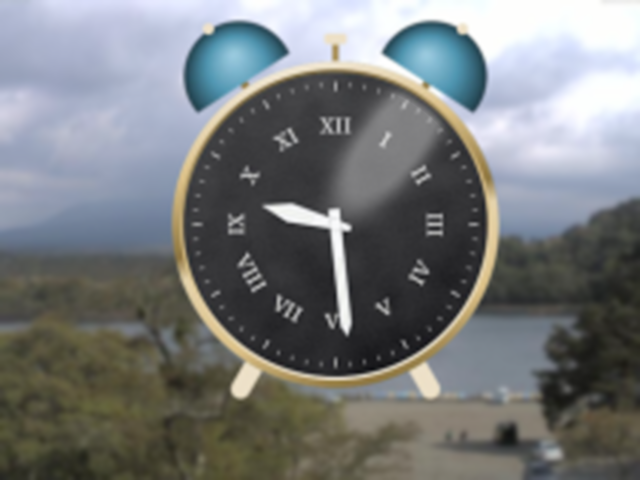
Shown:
9 h 29 min
